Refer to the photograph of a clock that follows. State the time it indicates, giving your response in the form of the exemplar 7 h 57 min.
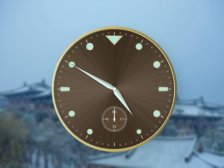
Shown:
4 h 50 min
